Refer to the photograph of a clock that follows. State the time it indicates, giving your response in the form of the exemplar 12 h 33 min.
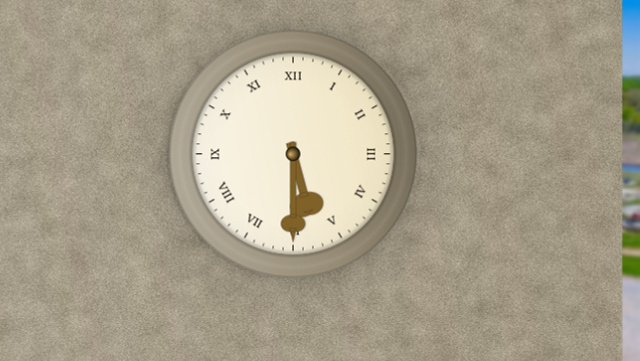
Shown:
5 h 30 min
